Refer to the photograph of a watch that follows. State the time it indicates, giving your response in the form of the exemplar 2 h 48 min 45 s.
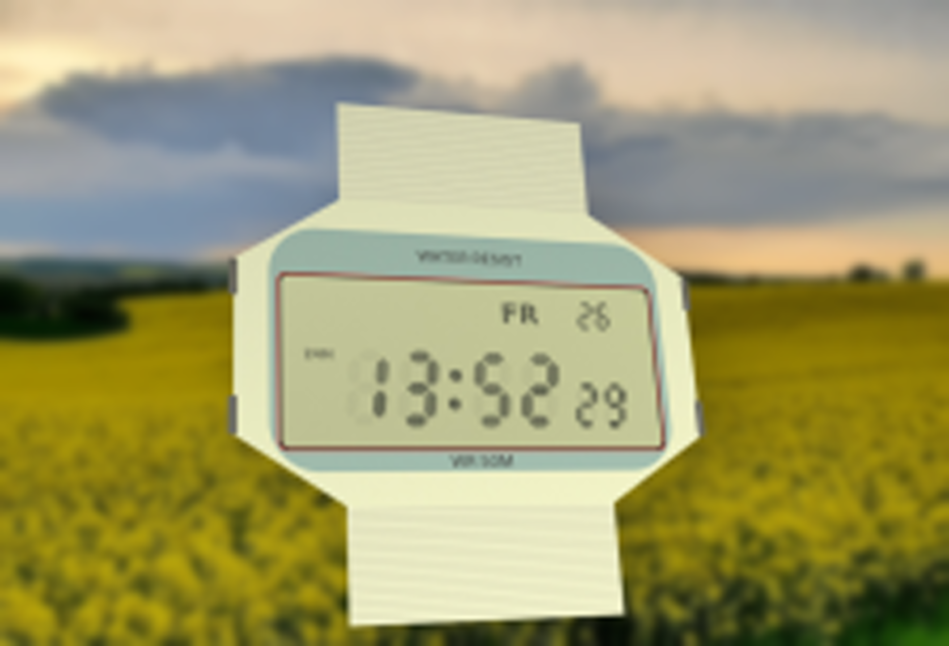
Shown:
13 h 52 min 29 s
